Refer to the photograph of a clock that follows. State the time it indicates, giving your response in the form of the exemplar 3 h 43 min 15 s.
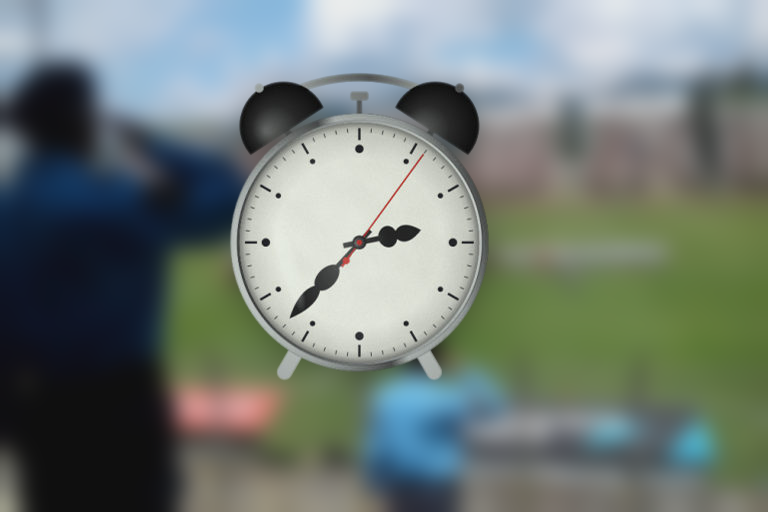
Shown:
2 h 37 min 06 s
